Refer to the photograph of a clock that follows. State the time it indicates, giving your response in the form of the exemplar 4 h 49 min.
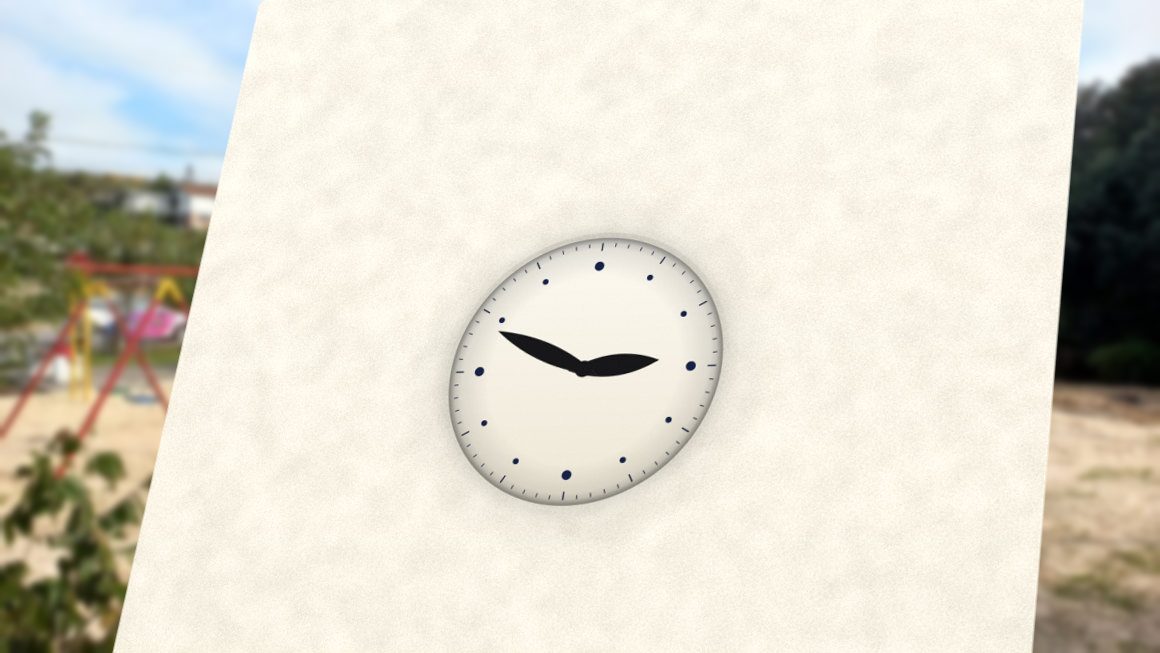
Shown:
2 h 49 min
